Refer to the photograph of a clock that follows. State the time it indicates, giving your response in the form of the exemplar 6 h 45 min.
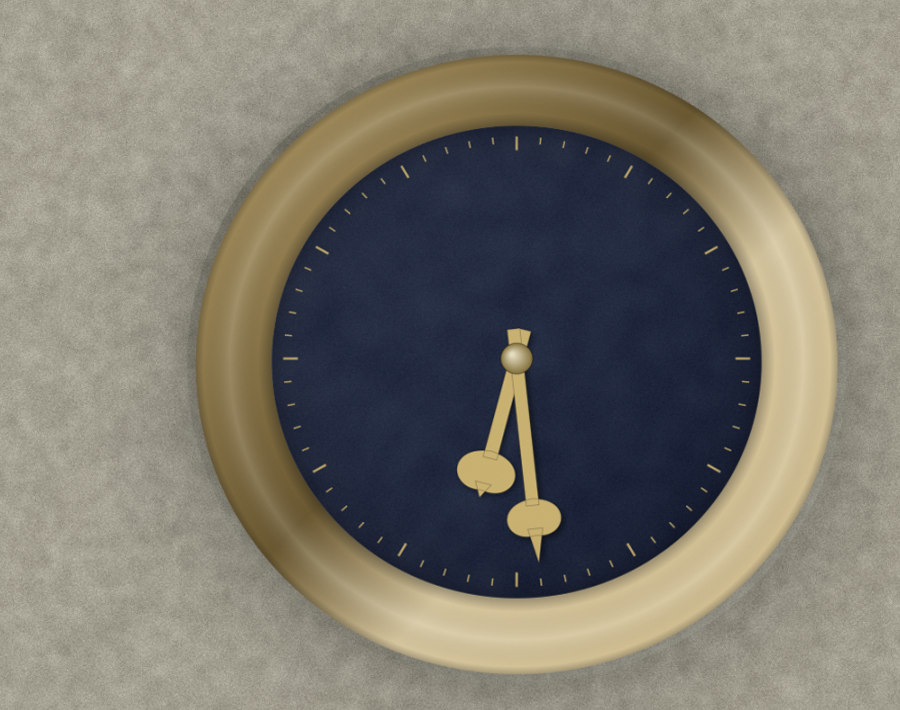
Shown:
6 h 29 min
